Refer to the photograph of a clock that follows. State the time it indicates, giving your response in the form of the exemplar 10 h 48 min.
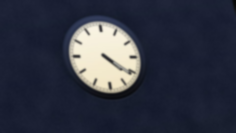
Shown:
4 h 21 min
